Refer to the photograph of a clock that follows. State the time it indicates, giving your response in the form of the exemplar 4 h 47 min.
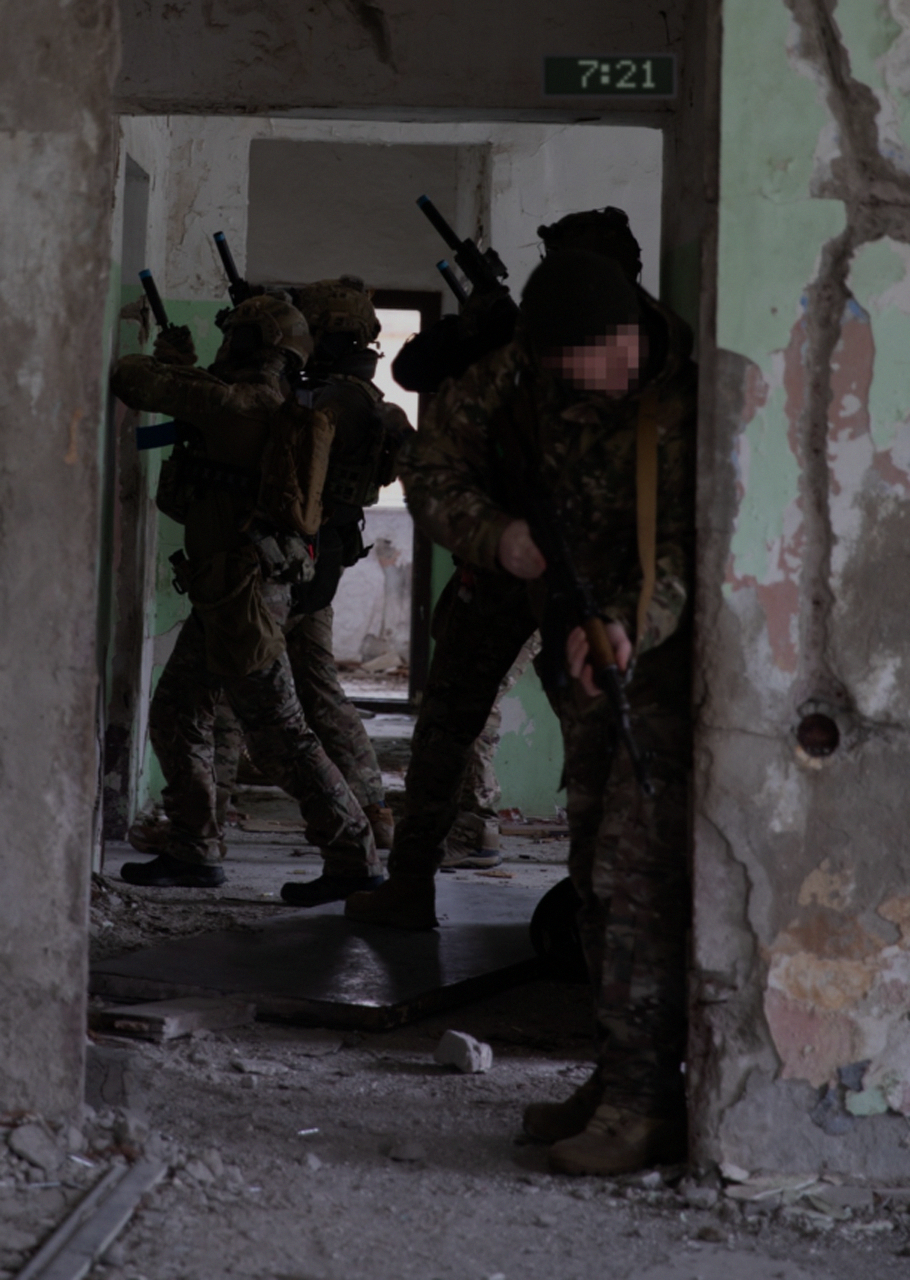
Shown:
7 h 21 min
